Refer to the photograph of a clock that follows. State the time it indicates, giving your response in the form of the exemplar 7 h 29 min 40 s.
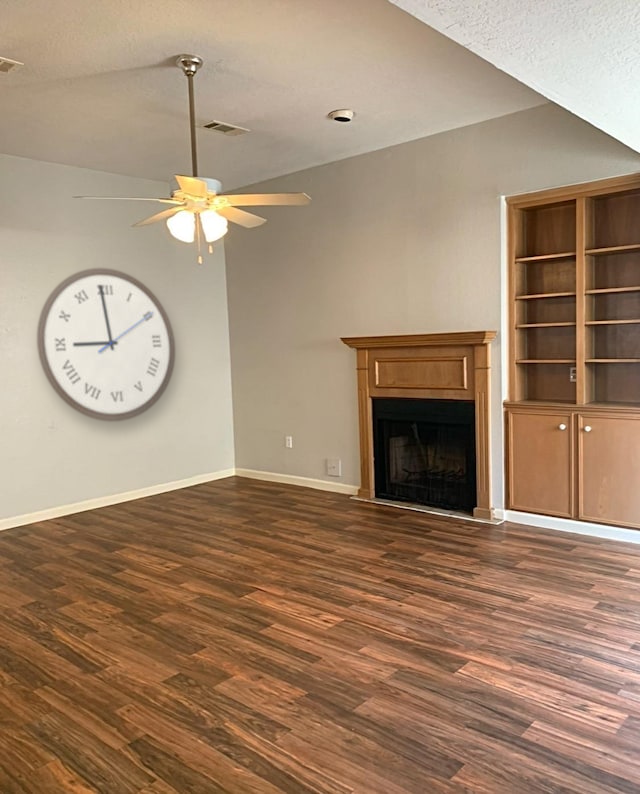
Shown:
8 h 59 min 10 s
